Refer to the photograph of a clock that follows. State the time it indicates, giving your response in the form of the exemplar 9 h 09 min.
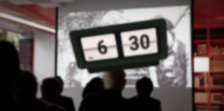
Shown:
6 h 30 min
